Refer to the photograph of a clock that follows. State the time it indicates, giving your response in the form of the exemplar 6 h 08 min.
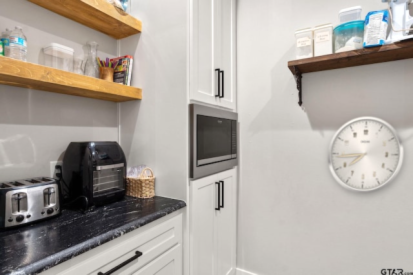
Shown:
7 h 44 min
